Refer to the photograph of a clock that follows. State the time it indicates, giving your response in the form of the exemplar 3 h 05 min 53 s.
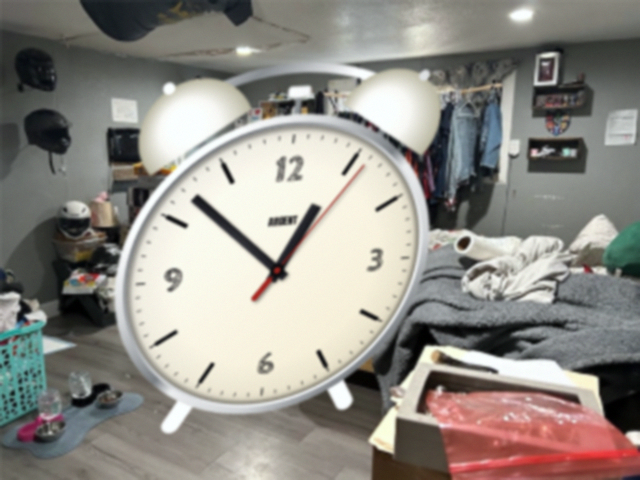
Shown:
12 h 52 min 06 s
